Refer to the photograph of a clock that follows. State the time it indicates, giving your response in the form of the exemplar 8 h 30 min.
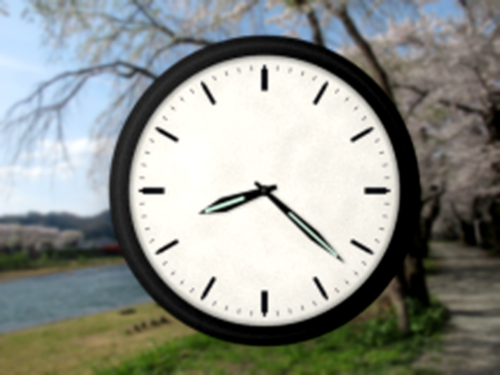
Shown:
8 h 22 min
